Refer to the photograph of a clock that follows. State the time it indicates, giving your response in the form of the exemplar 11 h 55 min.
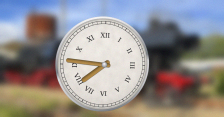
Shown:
7 h 46 min
